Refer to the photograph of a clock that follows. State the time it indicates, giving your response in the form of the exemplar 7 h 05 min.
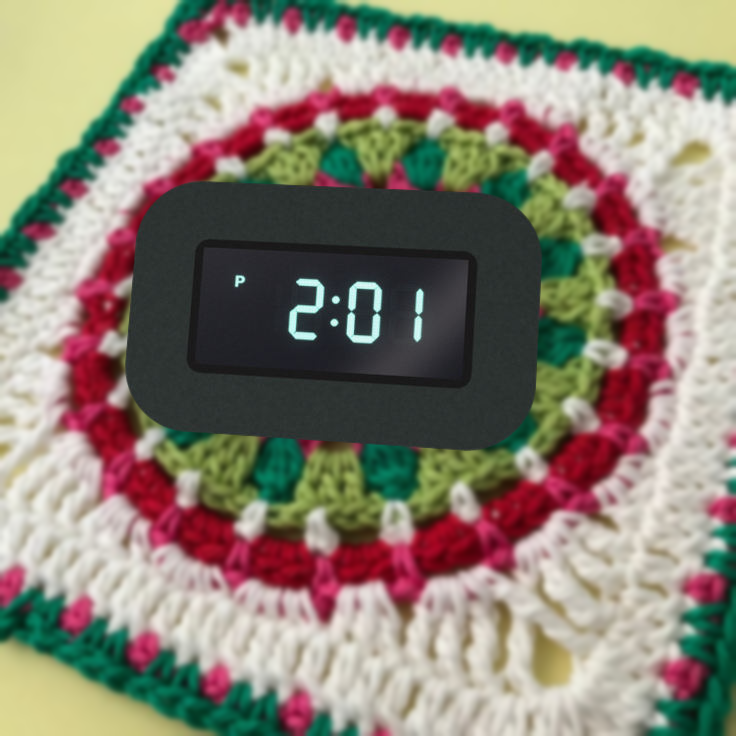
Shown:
2 h 01 min
